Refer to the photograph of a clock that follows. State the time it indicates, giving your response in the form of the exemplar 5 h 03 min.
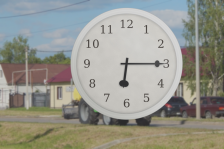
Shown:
6 h 15 min
